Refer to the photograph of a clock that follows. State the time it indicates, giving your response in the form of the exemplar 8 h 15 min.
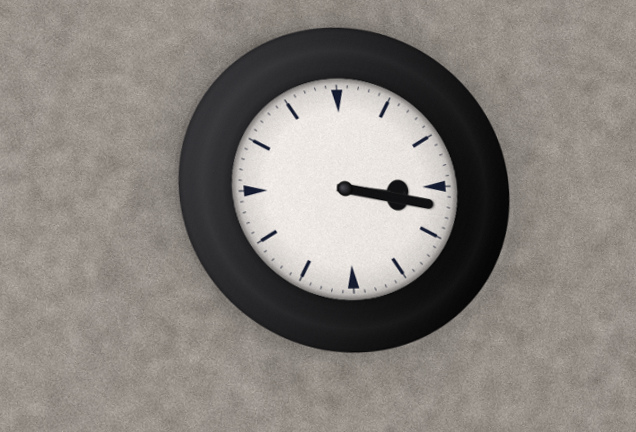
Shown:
3 h 17 min
